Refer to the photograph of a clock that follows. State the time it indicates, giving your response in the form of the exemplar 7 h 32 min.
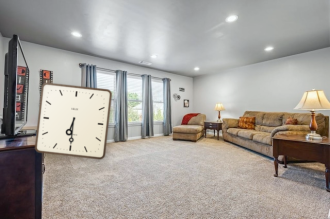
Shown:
6 h 30 min
